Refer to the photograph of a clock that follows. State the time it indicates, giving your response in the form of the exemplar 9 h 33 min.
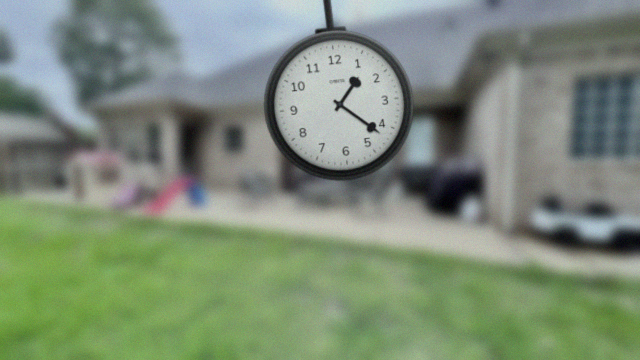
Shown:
1 h 22 min
